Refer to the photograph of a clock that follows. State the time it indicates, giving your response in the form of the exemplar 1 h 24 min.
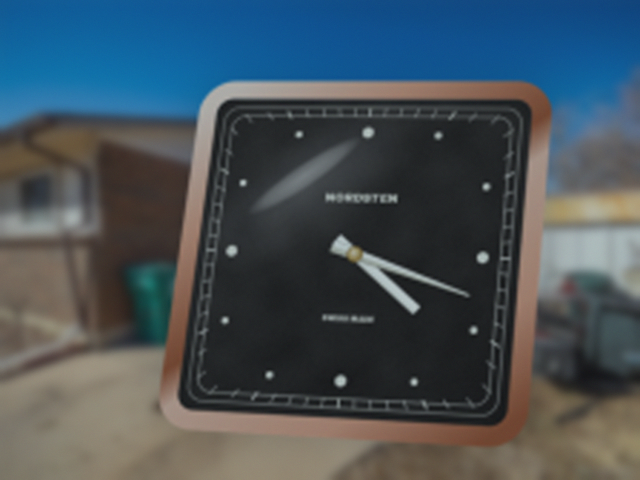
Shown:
4 h 18 min
